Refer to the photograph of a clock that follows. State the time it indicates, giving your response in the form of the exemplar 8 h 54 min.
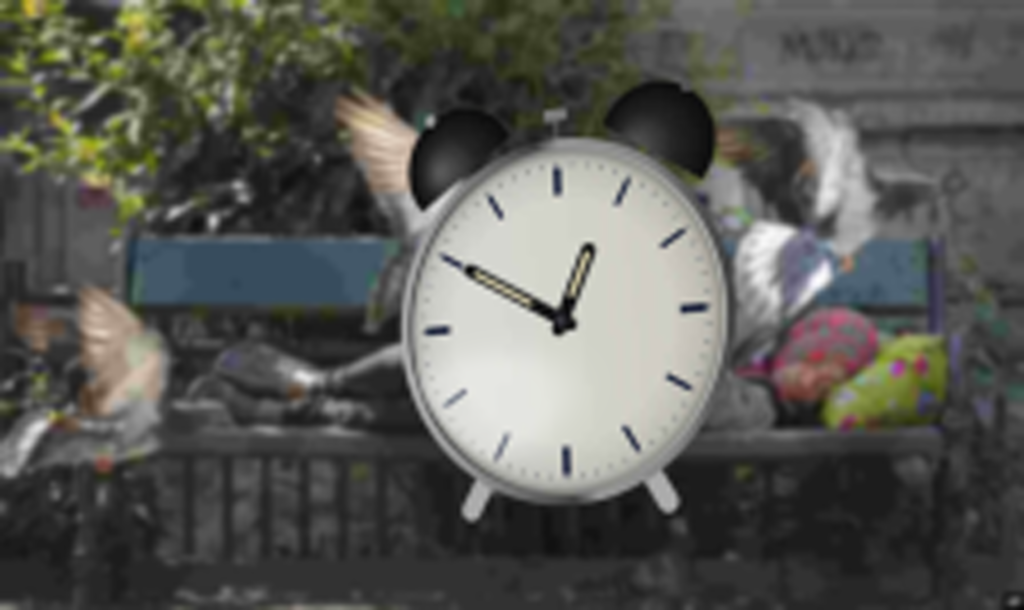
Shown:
12 h 50 min
